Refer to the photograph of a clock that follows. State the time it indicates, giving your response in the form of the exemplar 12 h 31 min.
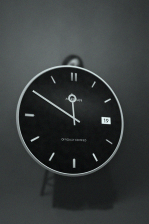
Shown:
11 h 50 min
